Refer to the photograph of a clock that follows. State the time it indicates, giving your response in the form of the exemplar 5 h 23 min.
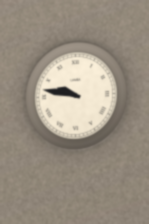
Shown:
9 h 47 min
